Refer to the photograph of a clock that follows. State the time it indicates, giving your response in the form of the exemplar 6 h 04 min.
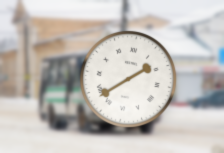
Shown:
1 h 38 min
